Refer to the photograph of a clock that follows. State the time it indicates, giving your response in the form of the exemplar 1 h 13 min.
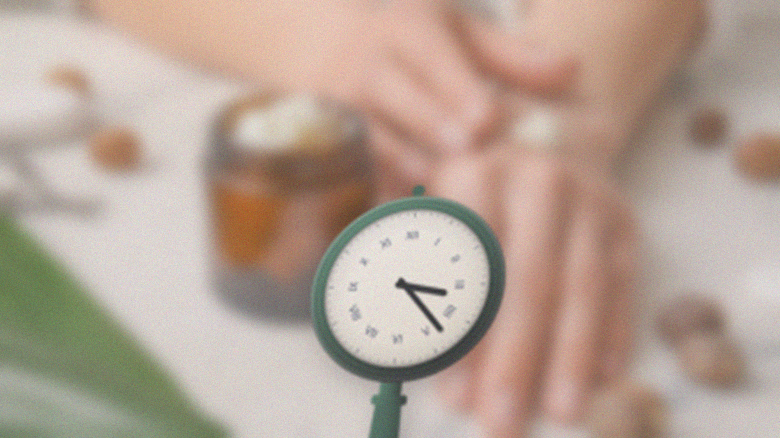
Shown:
3 h 23 min
